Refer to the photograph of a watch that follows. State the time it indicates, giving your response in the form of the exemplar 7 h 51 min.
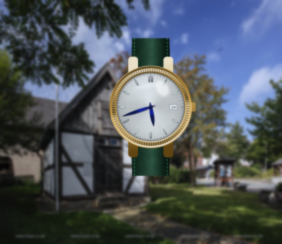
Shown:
5 h 42 min
